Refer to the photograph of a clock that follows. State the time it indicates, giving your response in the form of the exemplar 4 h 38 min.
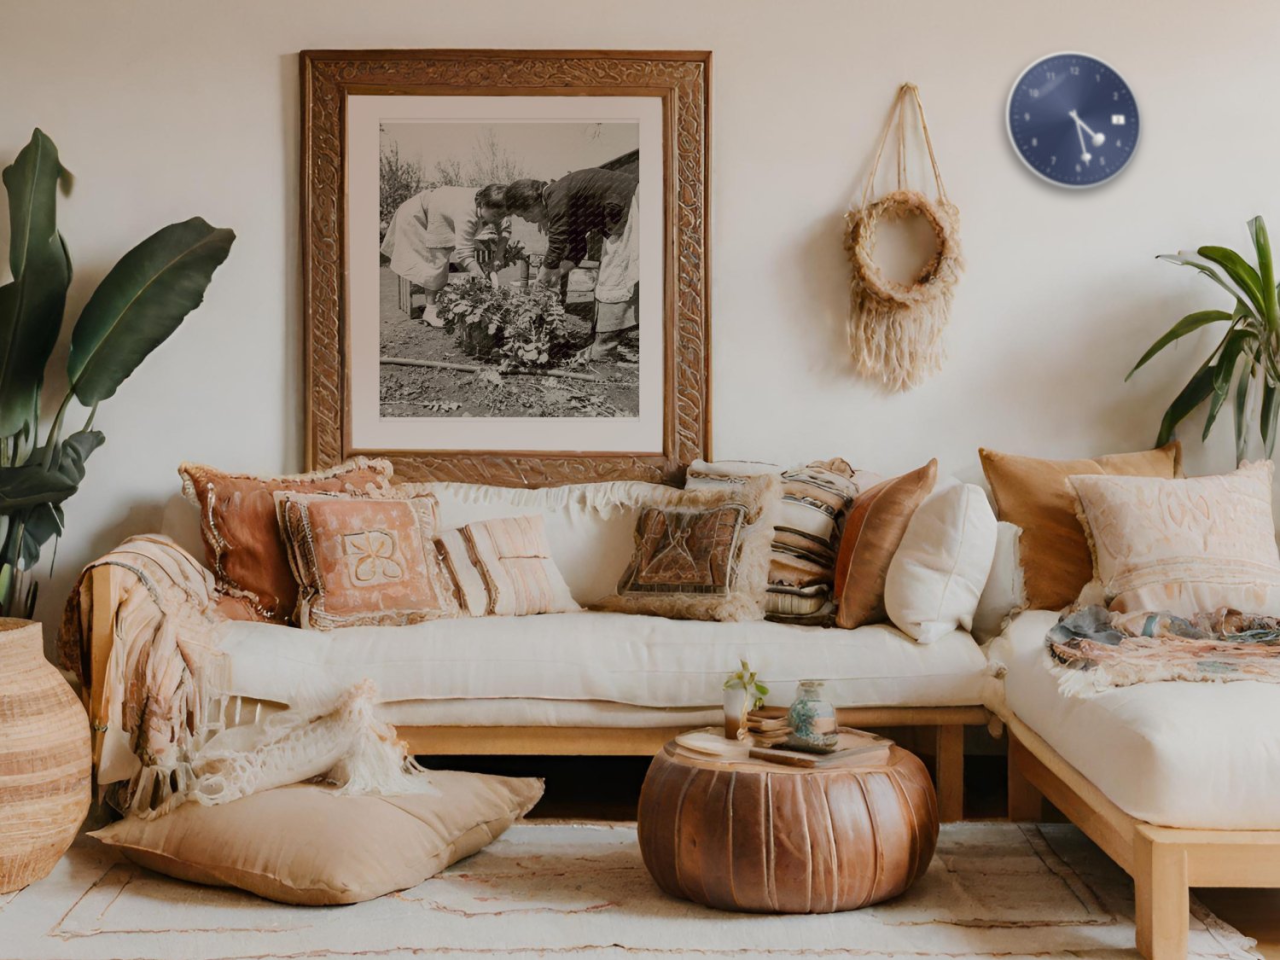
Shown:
4 h 28 min
